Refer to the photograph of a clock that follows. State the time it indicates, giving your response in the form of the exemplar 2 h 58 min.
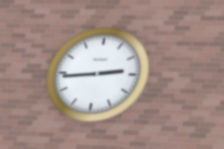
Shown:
2 h 44 min
